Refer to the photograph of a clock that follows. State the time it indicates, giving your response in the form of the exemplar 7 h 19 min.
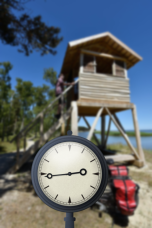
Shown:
2 h 44 min
